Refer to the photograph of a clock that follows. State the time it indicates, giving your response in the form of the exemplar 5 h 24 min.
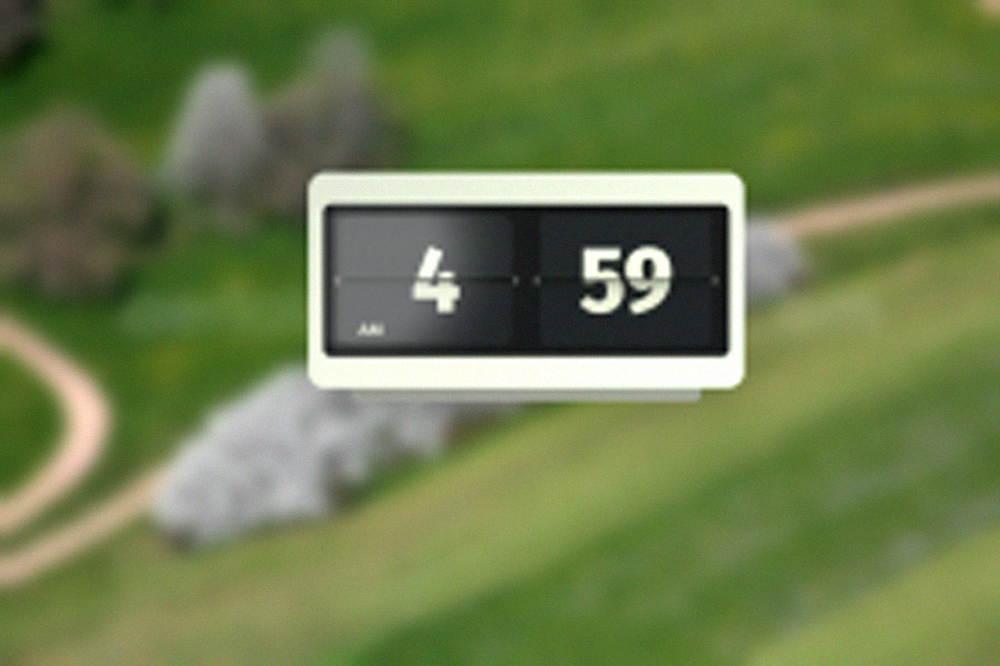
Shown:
4 h 59 min
